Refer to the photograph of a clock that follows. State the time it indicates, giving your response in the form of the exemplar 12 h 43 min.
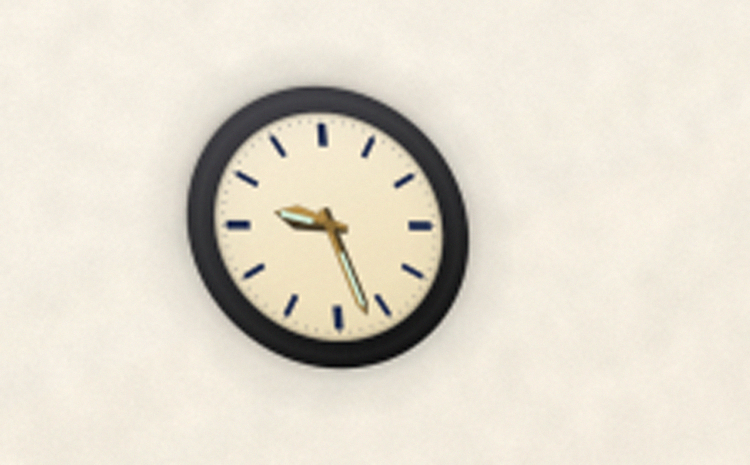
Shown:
9 h 27 min
